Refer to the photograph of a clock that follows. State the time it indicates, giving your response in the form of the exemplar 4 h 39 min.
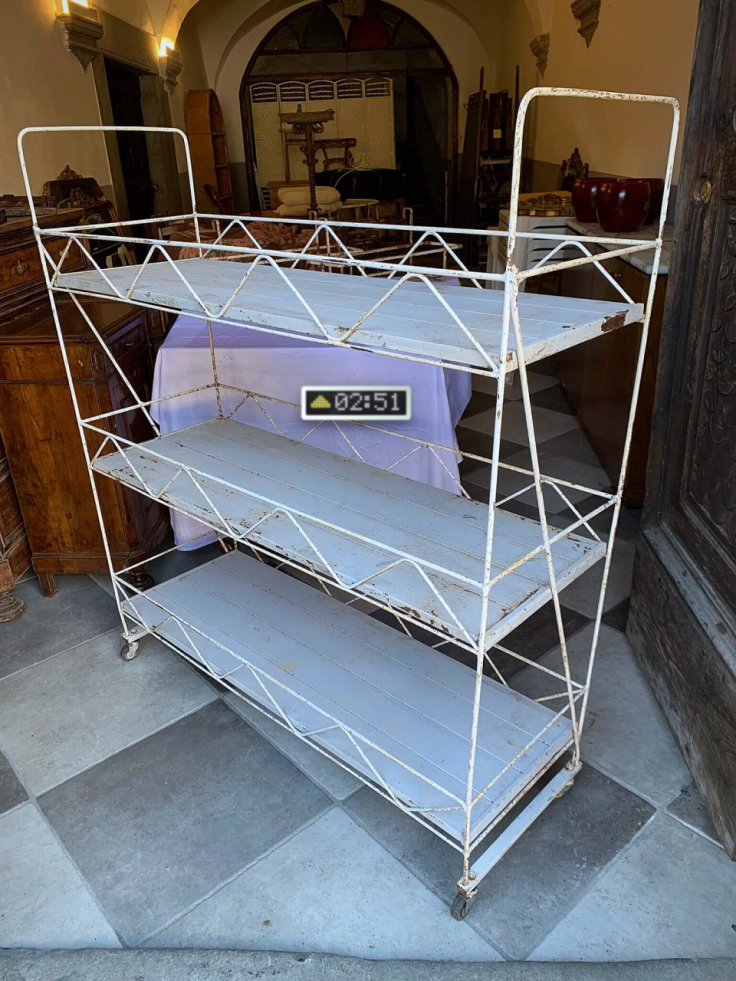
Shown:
2 h 51 min
